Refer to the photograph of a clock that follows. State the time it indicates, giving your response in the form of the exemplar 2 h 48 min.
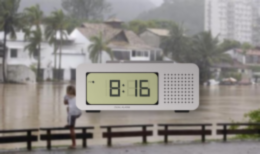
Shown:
8 h 16 min
